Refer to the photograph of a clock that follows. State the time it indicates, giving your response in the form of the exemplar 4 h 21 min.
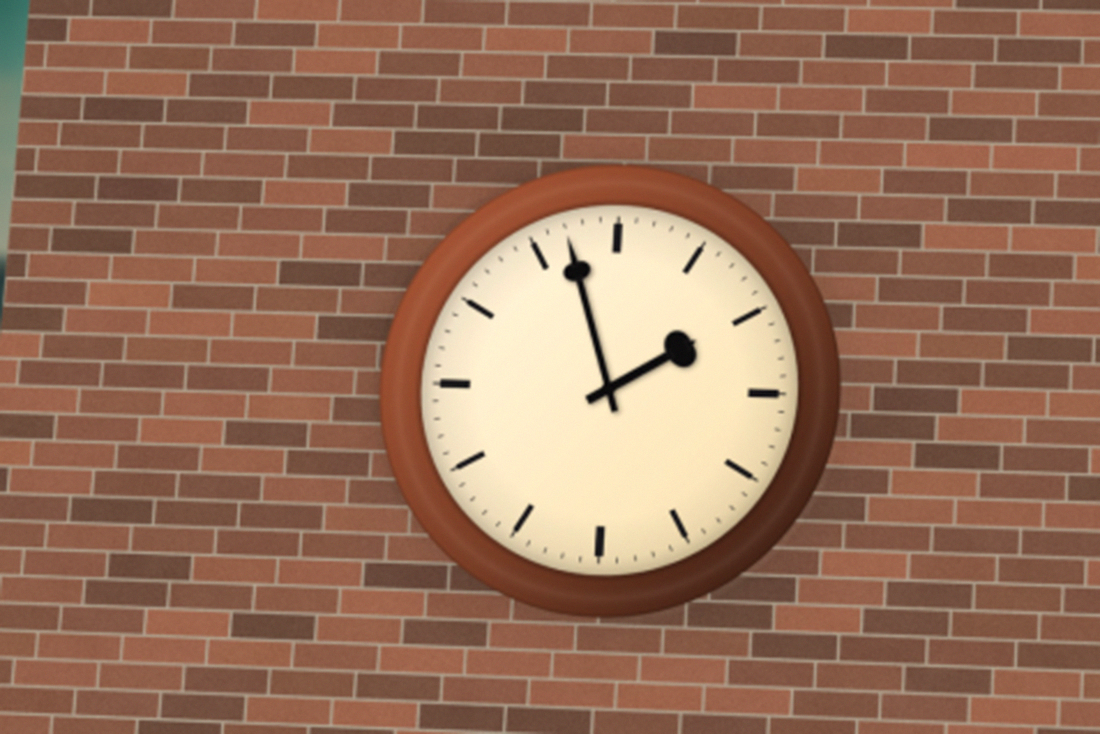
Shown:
1 h 57 min
